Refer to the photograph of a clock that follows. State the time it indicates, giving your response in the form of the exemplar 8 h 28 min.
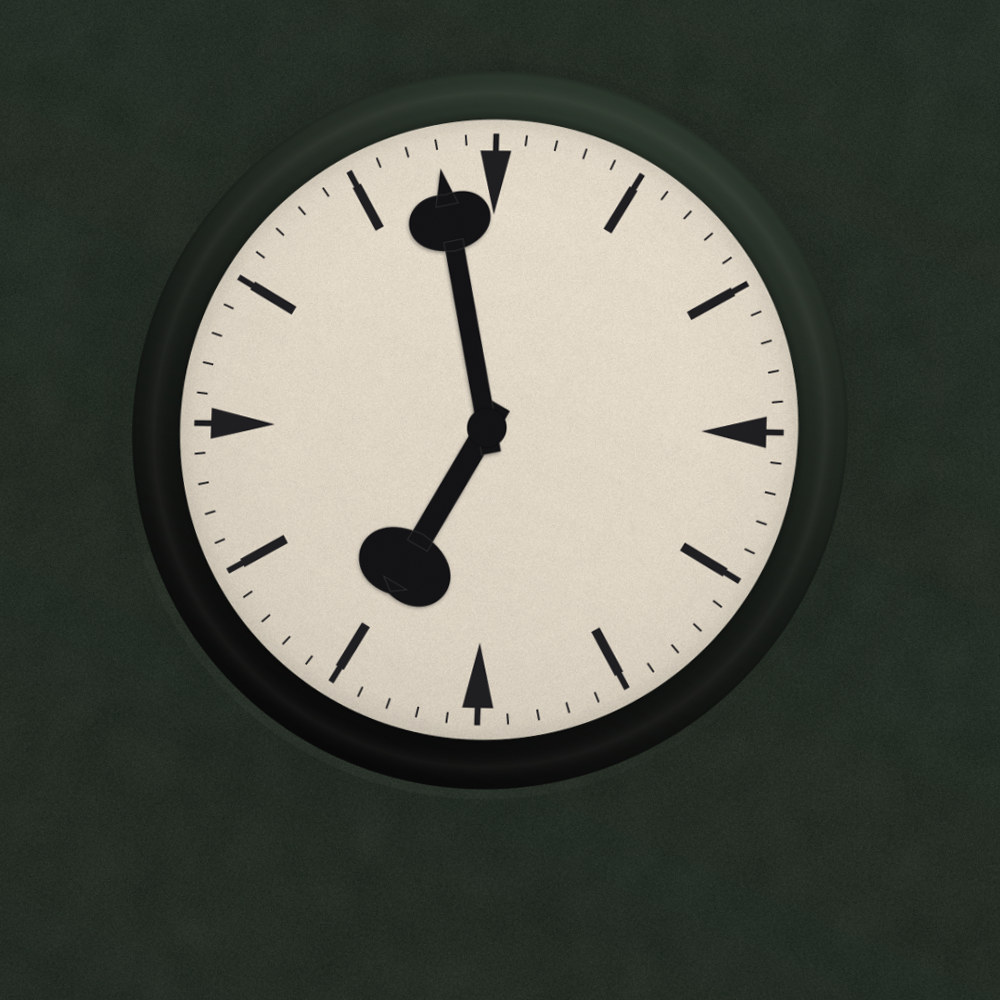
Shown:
6 h 58 min
